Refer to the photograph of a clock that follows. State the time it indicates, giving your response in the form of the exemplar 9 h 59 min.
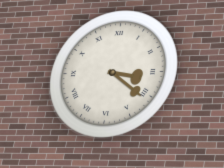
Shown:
3 h 21 min
